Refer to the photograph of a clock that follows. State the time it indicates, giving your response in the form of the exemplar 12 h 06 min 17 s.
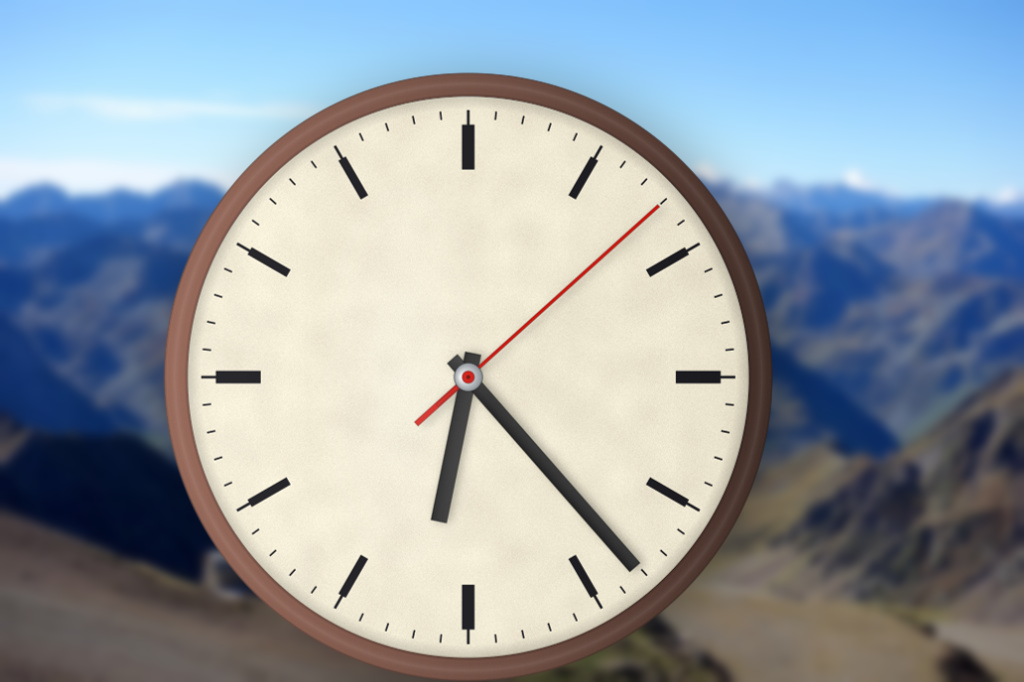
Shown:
6 h 23 min 08 s
